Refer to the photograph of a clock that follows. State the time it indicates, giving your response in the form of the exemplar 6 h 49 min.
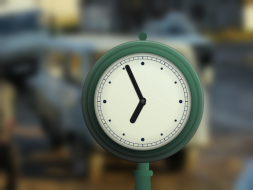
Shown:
6 h 56 min
